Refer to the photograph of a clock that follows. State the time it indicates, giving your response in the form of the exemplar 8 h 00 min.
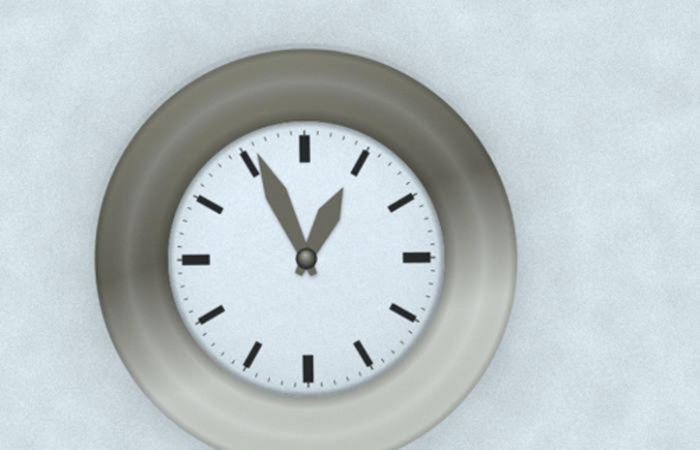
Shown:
12 h 56 min
